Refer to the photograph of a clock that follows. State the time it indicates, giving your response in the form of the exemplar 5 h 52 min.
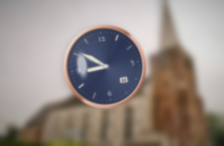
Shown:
8 h 51 min
